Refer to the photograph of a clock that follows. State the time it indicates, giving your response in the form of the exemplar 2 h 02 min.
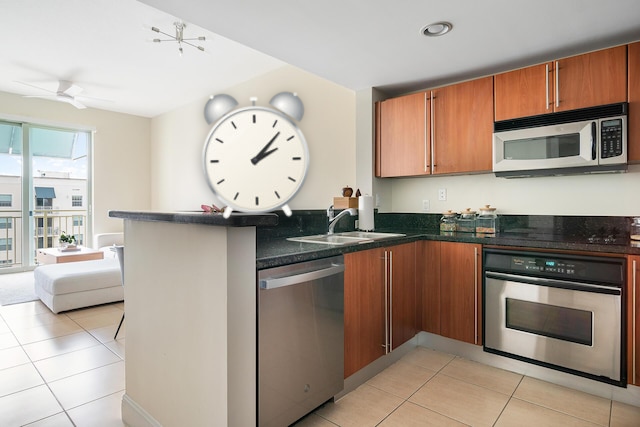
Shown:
2 h 07 min
